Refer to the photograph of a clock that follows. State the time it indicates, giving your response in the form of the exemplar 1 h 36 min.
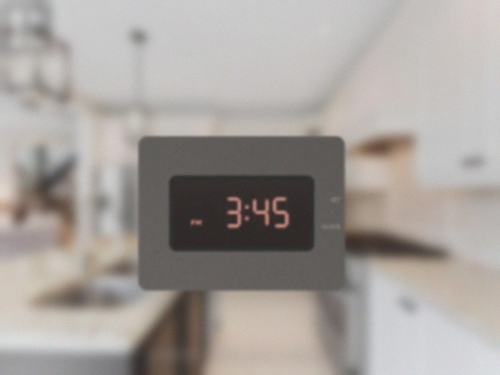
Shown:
3 h 45 min
